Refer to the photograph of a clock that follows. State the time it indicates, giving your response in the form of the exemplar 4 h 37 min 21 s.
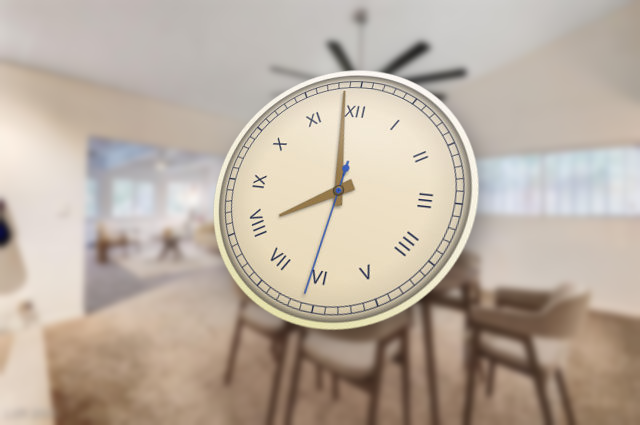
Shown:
7 h 58 min 31 s
